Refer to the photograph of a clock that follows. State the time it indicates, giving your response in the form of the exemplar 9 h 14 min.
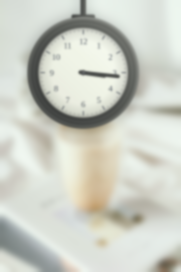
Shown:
3 h 16 min
